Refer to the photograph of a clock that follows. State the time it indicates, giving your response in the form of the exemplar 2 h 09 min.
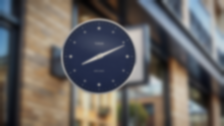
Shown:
8 h 11 min
